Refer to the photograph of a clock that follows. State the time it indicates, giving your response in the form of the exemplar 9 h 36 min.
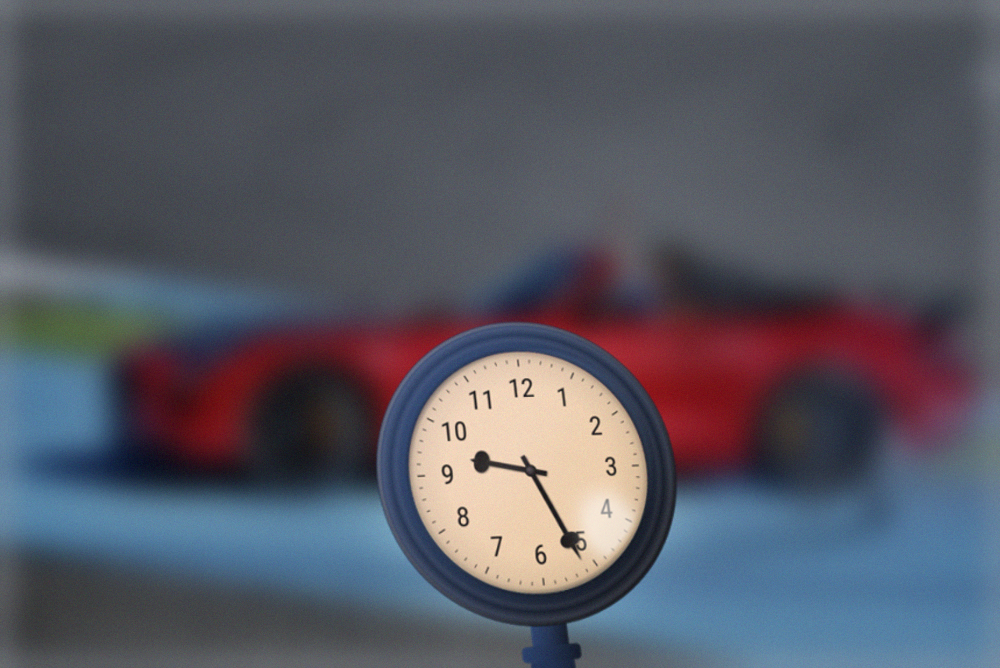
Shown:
9 h 26 min
